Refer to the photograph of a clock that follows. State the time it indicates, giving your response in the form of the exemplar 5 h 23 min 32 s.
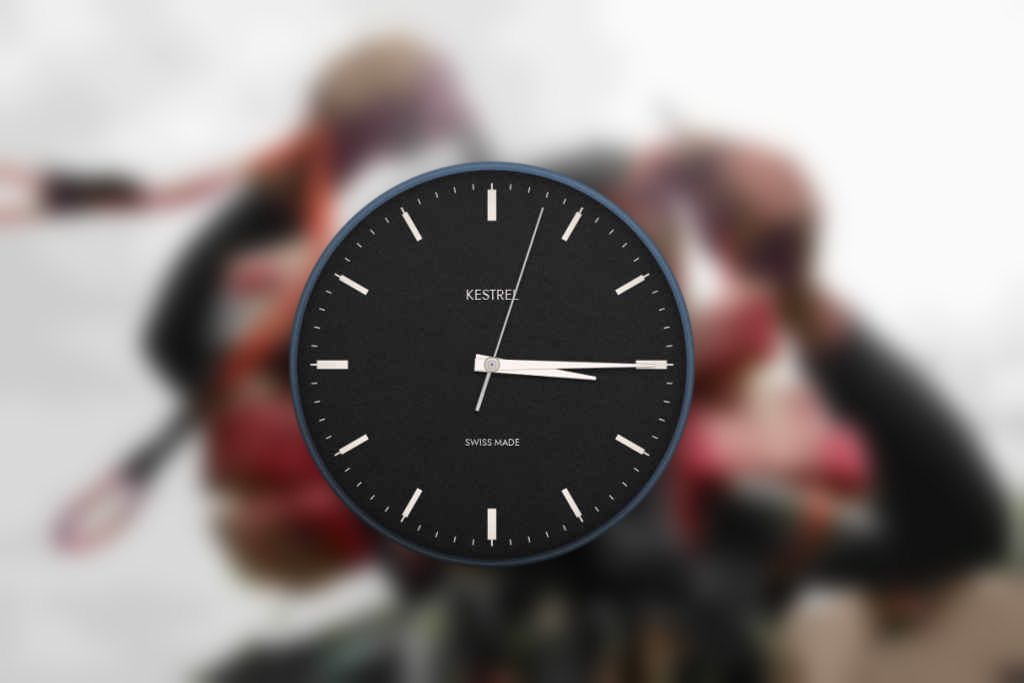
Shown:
3 h 15 min 03 s
